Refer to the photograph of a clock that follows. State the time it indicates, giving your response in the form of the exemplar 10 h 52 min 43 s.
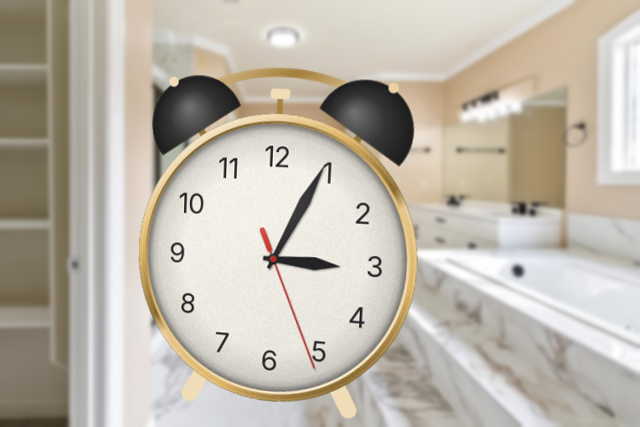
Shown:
3 h 04 min 26 s
